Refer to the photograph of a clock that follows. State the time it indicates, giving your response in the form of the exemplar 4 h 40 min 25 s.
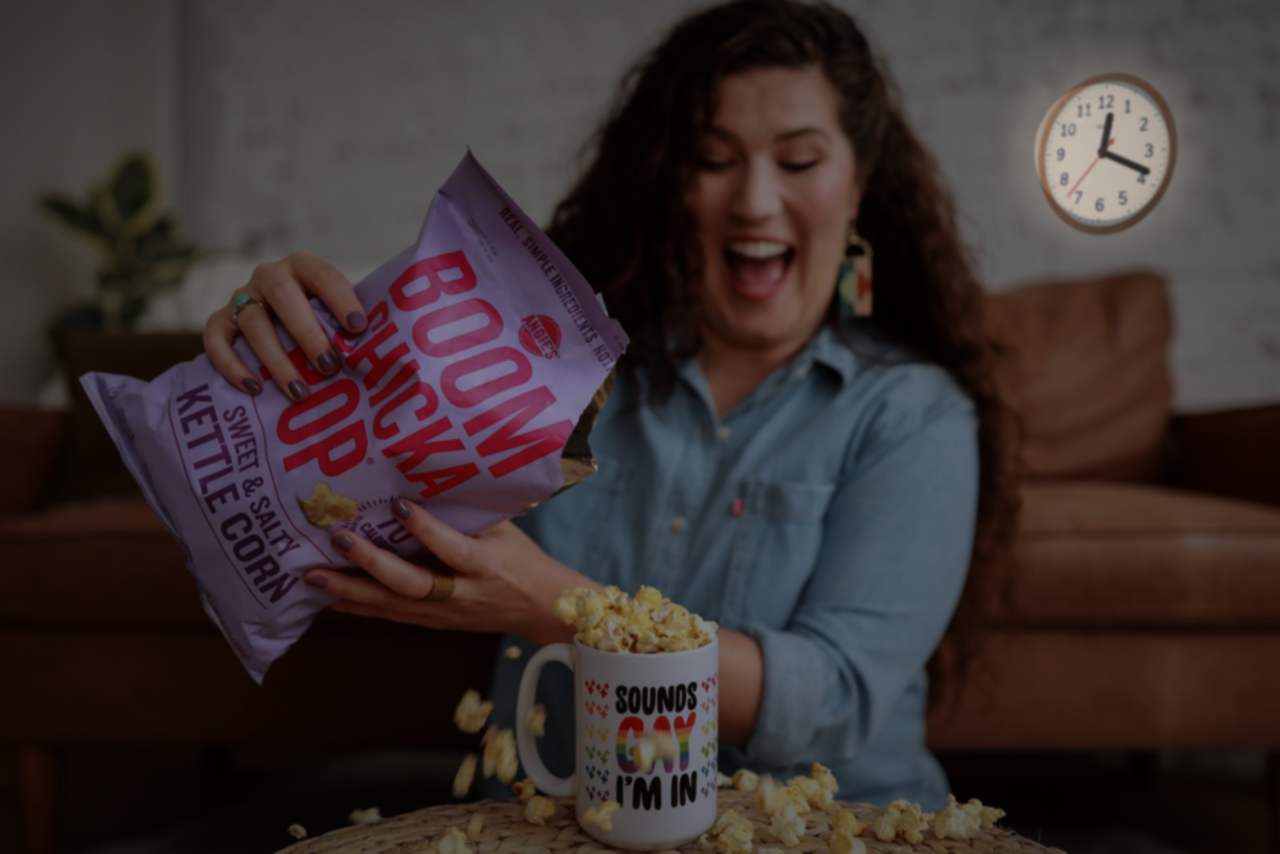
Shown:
12 h 18 min 37 s
